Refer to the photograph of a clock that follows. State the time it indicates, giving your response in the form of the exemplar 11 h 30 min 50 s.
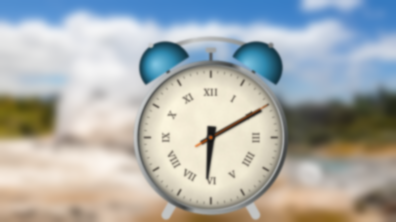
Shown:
6 h 10 min 10 s
